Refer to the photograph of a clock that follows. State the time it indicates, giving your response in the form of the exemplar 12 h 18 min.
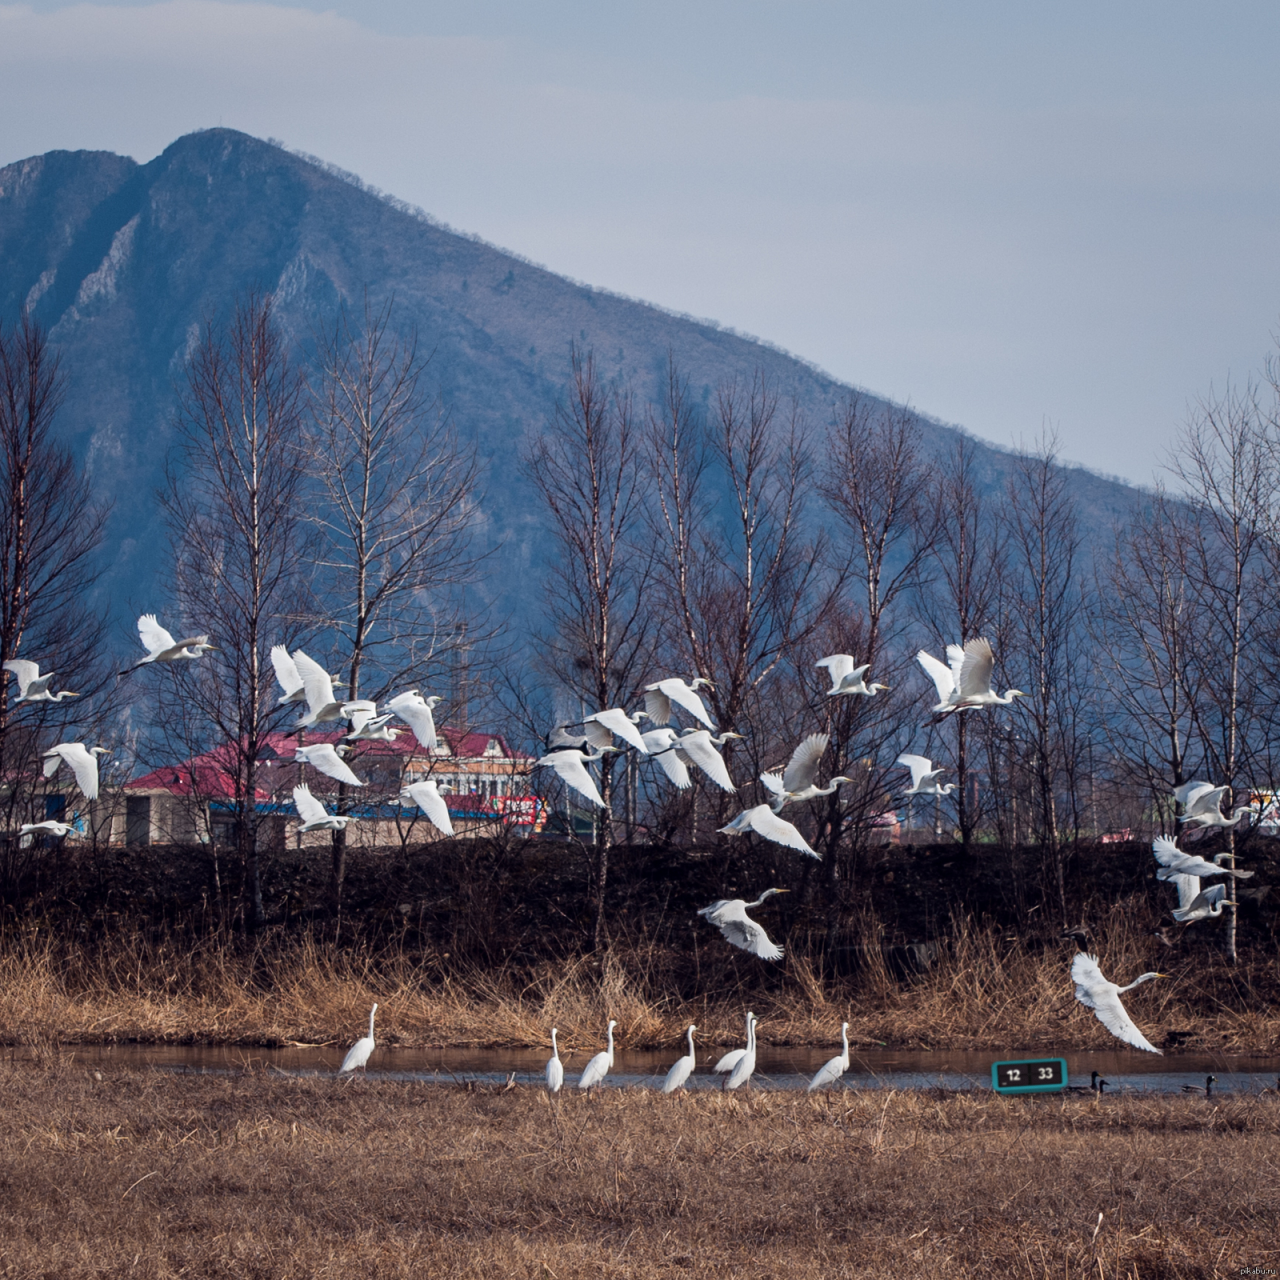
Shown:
12 h 33 min
